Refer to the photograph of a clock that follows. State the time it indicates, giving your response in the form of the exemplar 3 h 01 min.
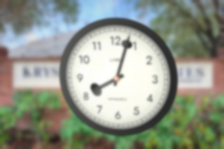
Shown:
8 h 03 min
